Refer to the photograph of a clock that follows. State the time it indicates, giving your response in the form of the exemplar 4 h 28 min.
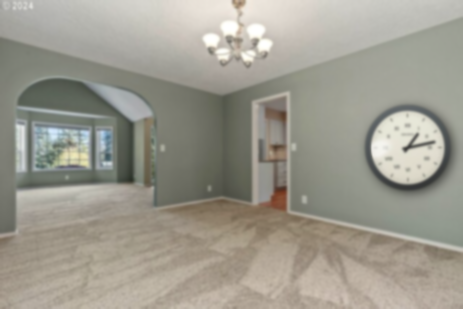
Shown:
1 h 13 min
